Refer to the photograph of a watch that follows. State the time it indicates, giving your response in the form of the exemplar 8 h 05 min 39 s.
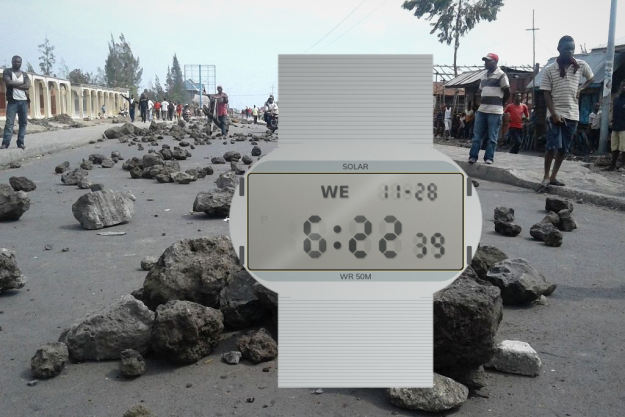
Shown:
6 h 22 min 39 s
